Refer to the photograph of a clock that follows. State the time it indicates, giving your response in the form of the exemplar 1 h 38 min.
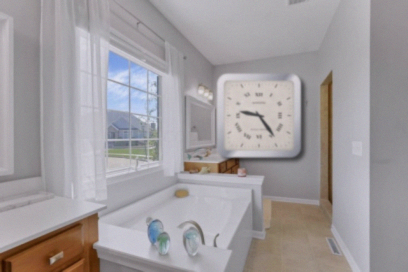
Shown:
9 h 24 min
